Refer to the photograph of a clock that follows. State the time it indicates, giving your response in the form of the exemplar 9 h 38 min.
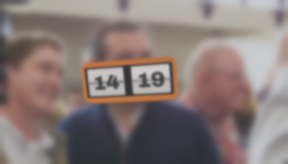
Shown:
14 h 19 min
